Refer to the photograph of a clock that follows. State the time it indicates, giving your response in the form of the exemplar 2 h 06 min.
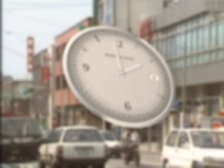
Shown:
1 h 59 min
